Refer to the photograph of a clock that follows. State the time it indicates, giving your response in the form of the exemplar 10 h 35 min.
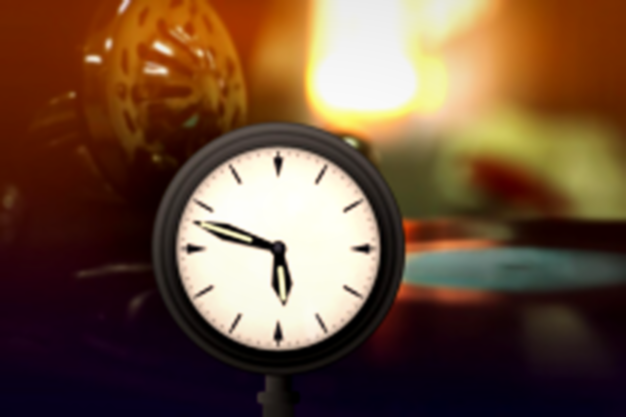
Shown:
5 h 48 min
